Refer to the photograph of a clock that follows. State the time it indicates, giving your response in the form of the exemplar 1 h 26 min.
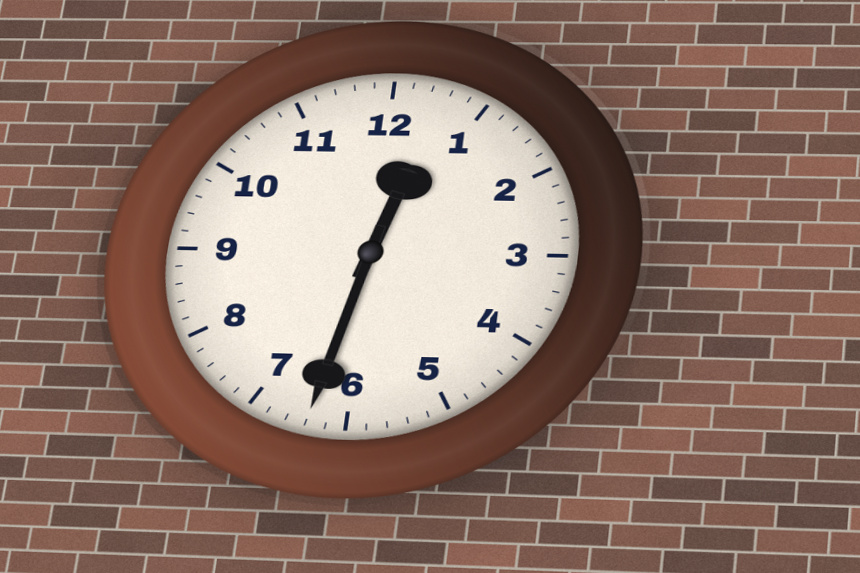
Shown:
12 h 32 min
